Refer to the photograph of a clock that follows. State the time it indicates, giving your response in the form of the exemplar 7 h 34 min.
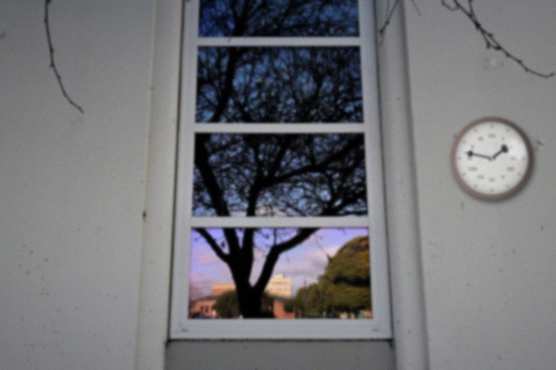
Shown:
1 h 47 min
